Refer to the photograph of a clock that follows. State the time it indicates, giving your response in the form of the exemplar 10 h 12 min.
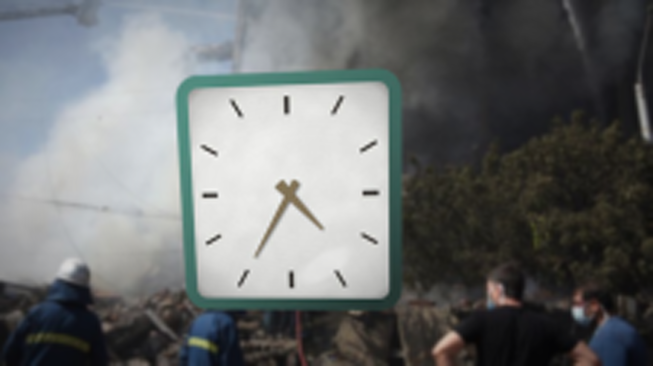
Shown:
4 h 35 min
